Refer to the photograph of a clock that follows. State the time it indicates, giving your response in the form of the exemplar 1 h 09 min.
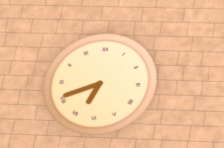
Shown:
6 h 41 min
